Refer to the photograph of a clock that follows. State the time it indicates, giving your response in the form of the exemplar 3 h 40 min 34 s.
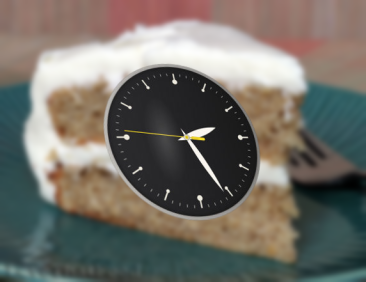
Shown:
2 h 25 min 46 s
